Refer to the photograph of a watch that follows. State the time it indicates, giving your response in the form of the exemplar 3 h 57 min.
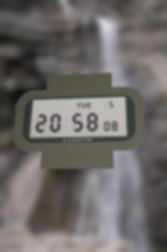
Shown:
20 h 58 min
